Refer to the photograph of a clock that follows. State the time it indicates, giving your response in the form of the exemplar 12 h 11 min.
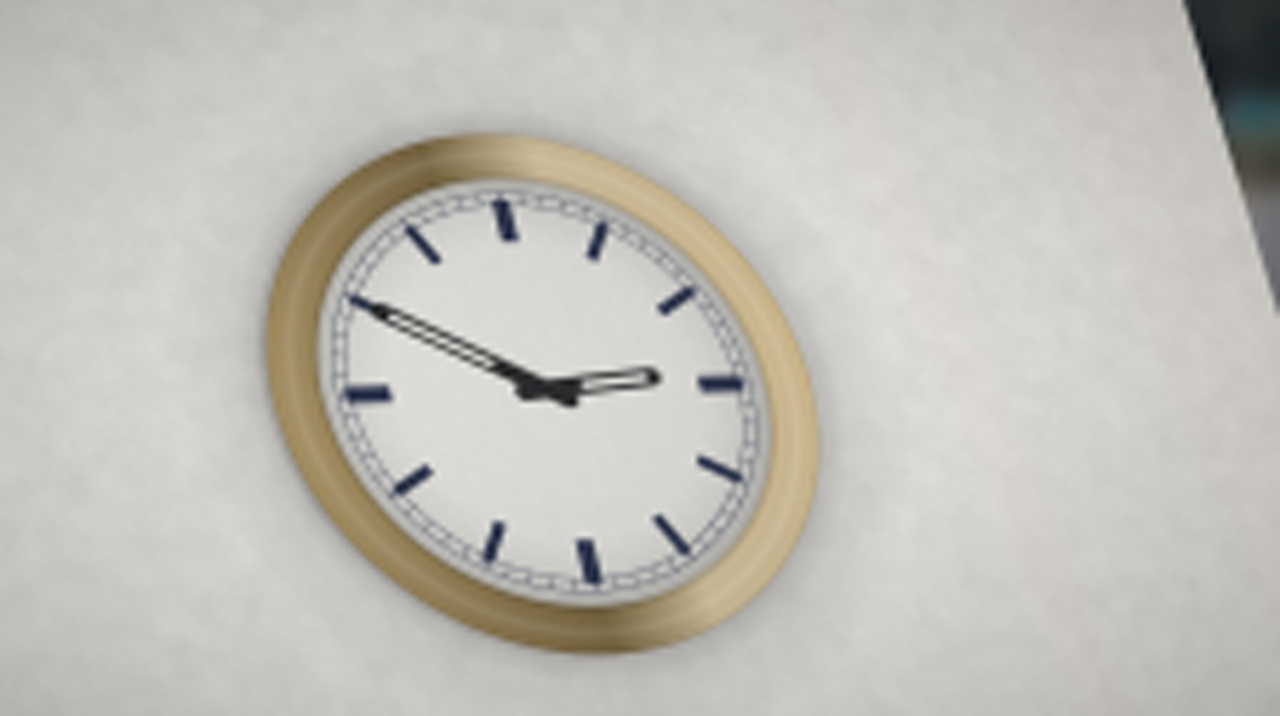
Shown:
2 h 50 min
